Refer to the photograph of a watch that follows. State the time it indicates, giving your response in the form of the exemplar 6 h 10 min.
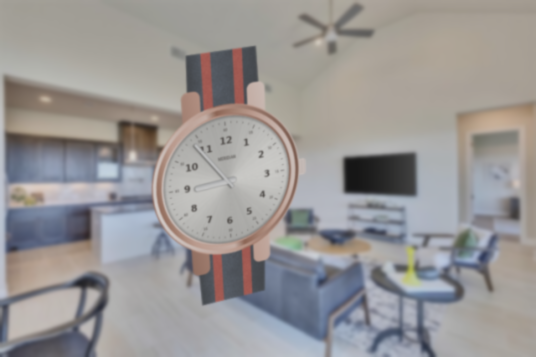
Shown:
8 h 54 min
